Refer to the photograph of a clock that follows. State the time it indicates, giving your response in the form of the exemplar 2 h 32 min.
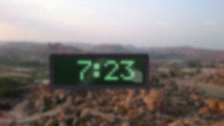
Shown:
7 h 23 min
